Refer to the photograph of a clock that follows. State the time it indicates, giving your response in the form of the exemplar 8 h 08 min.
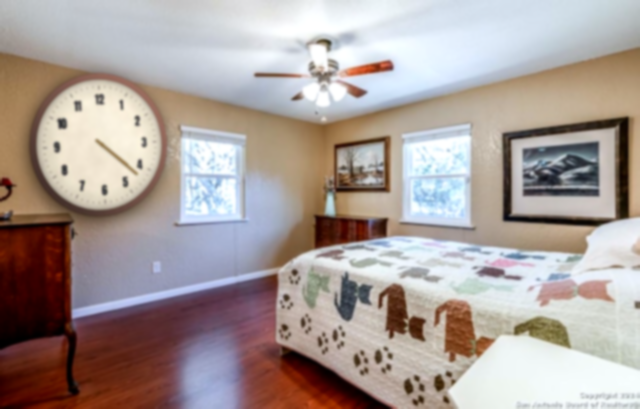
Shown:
4 h 22 min
